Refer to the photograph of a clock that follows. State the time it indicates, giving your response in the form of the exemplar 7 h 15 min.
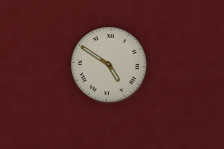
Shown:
4 h 50 min
